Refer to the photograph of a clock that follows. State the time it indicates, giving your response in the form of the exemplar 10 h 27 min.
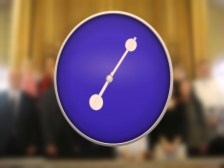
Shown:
7 h 06 min
